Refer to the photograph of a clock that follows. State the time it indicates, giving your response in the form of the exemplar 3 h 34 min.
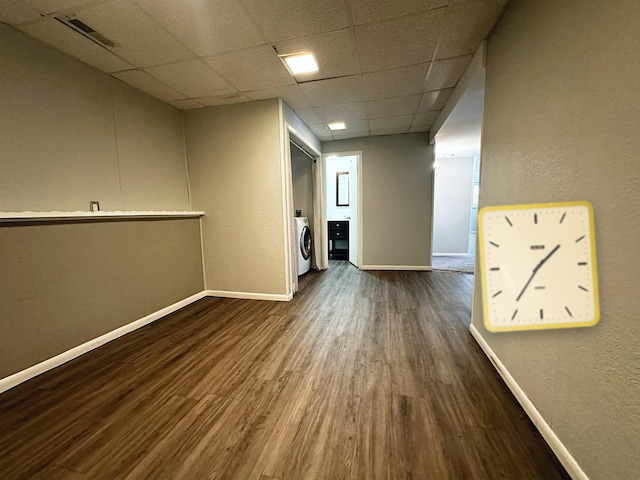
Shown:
1 h 36 min
